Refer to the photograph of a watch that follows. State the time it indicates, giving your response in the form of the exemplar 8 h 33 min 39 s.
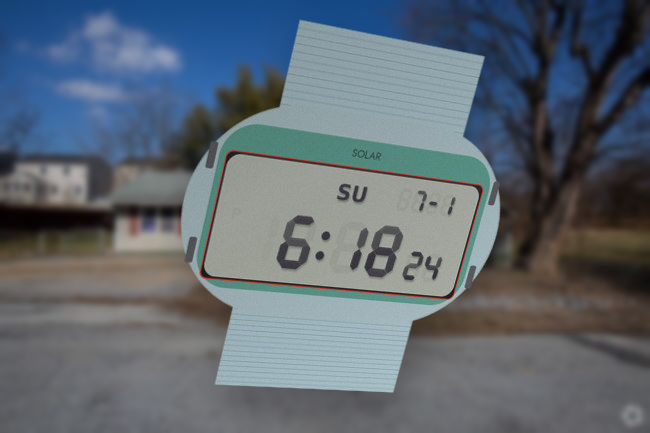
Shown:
6 h 18 min 24 s
